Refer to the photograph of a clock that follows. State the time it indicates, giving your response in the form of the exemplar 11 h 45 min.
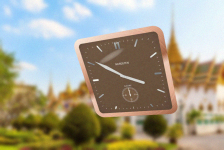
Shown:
3 h 51 min
